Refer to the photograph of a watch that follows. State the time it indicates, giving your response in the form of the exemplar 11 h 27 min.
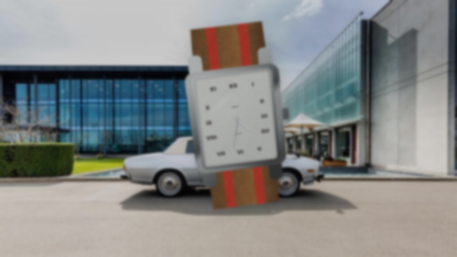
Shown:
4 h 32 min
